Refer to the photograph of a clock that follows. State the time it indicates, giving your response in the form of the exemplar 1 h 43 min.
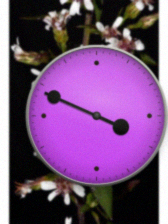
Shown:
3 h 49 min
